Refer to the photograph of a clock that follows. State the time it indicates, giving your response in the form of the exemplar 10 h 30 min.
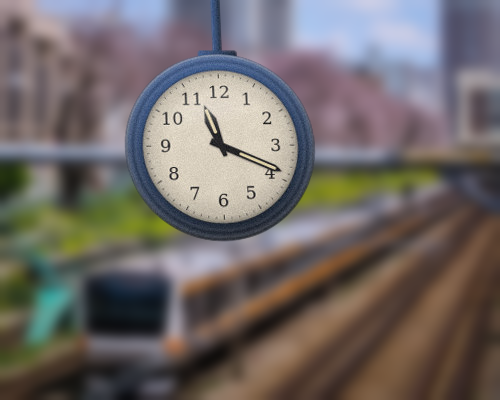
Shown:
11 h 19 min
